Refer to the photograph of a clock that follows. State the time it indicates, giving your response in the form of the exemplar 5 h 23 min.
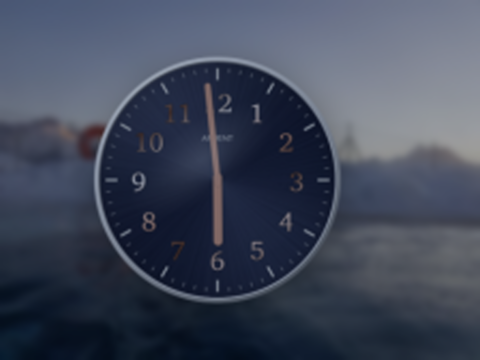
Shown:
5 h 59 min
